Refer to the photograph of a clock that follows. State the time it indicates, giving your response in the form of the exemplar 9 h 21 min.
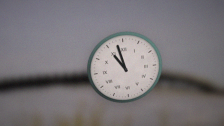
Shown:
10 h 58 min
